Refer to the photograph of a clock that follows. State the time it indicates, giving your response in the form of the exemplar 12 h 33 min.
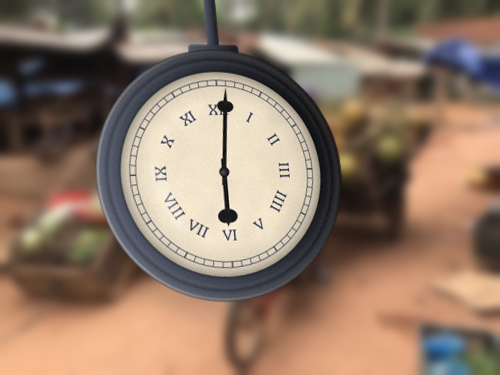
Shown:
6 h 01 min
